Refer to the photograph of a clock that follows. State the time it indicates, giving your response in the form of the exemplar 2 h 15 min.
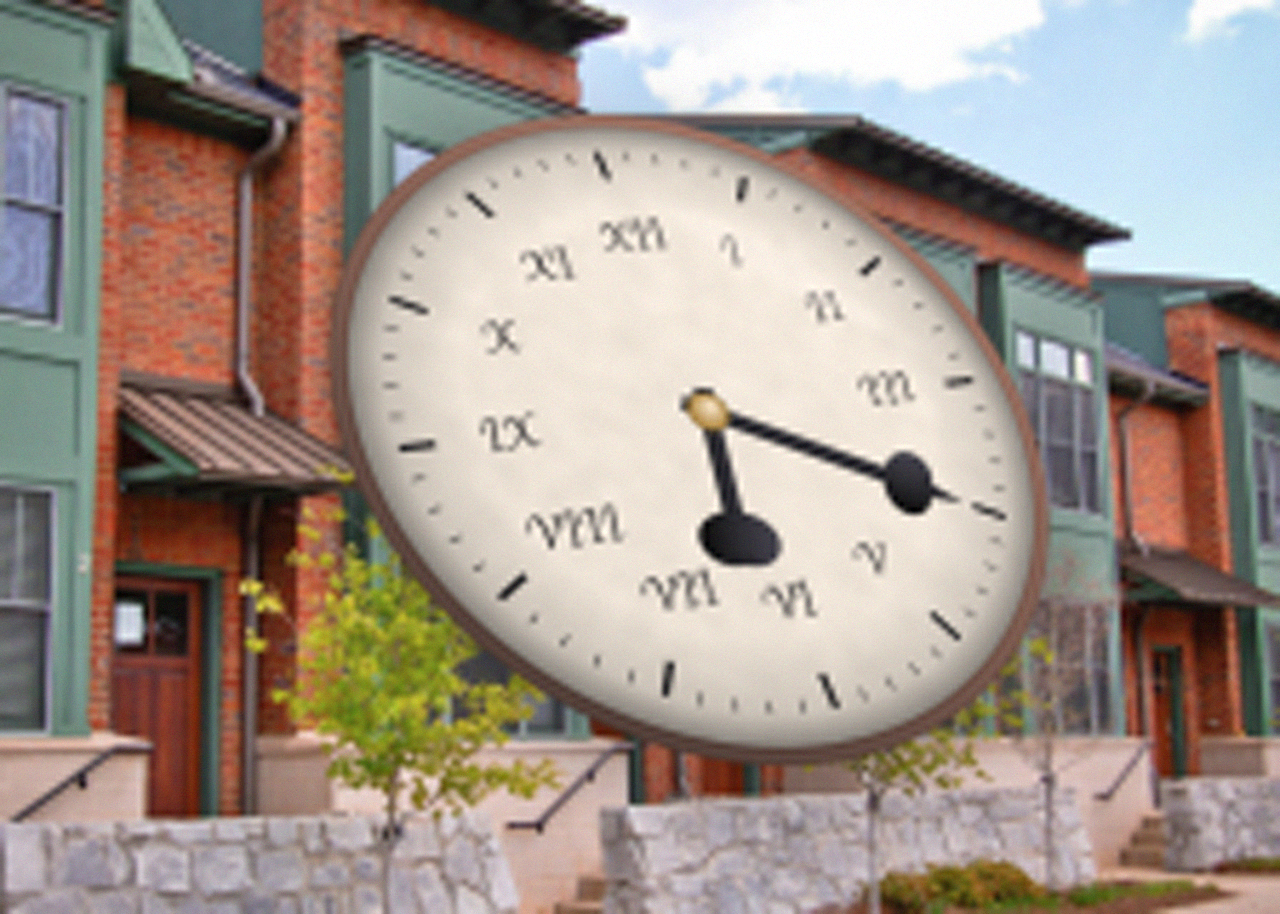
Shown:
6 h 20 min
